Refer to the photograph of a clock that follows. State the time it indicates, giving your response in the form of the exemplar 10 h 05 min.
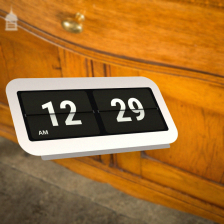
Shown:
12 h 29 min
